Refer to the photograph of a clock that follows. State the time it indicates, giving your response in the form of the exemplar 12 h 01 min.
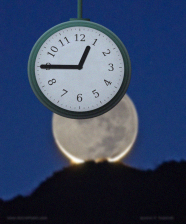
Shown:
12 h 45 min
